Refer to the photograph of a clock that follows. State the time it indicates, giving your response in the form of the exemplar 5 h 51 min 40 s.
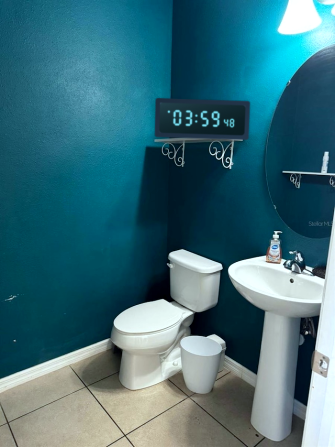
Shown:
3 h 59 min 48 s
